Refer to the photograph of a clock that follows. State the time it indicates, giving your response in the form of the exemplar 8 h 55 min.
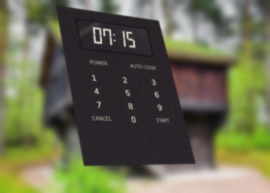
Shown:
7 h 15 min
